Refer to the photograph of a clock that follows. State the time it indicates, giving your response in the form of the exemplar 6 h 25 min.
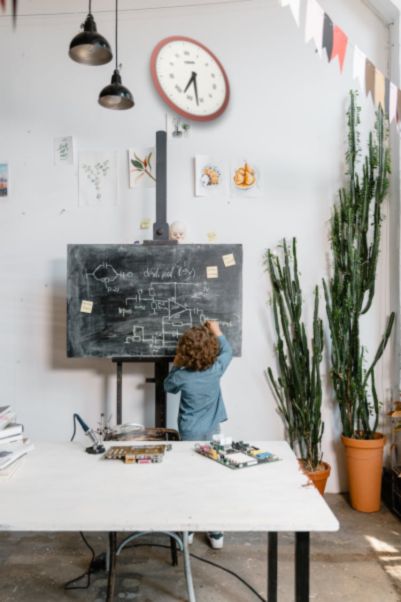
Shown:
7 h 32 min
